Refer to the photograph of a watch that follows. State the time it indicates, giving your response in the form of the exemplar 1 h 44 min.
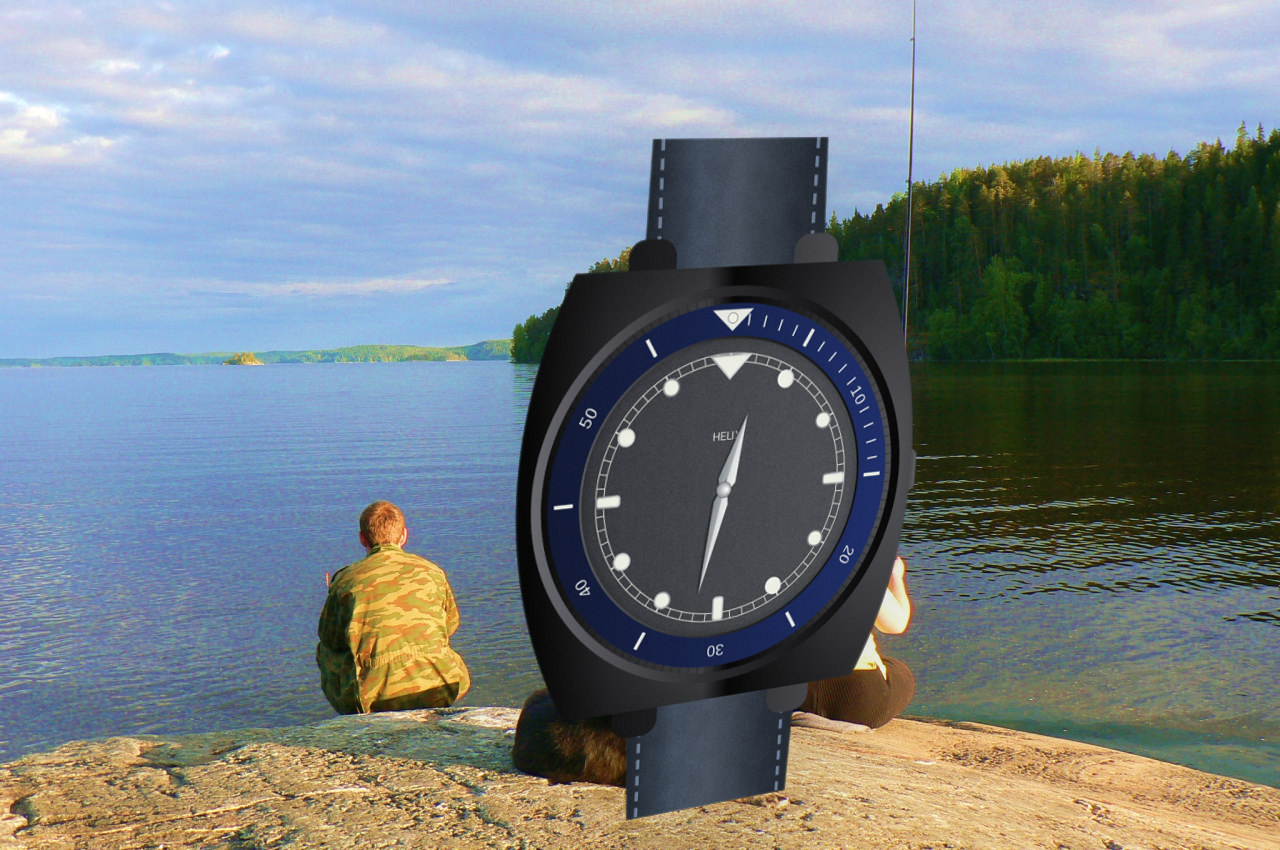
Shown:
12 h 32 min
